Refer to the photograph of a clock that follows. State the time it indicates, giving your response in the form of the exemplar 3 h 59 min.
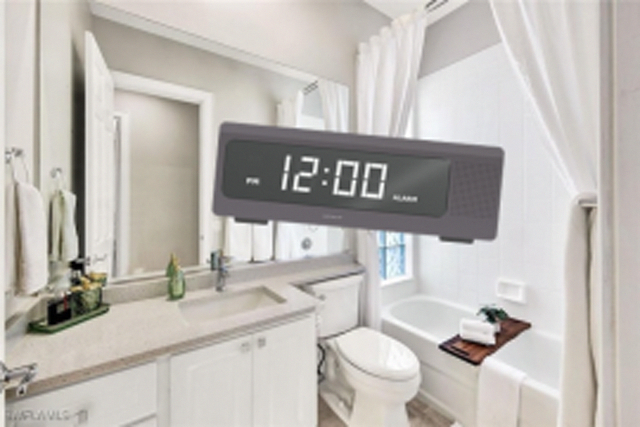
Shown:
12 h 00 min
